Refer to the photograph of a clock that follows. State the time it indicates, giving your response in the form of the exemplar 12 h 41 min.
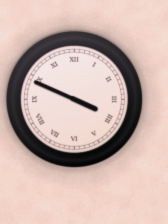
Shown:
3 h 49 min
